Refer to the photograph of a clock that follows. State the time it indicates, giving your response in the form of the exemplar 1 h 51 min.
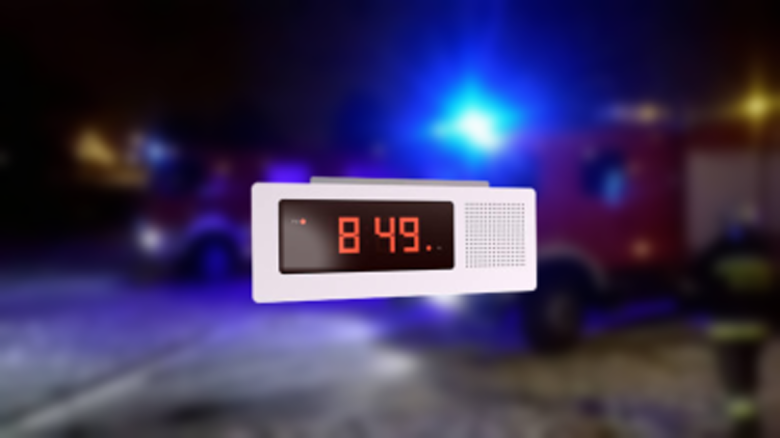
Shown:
8 h 49 min
